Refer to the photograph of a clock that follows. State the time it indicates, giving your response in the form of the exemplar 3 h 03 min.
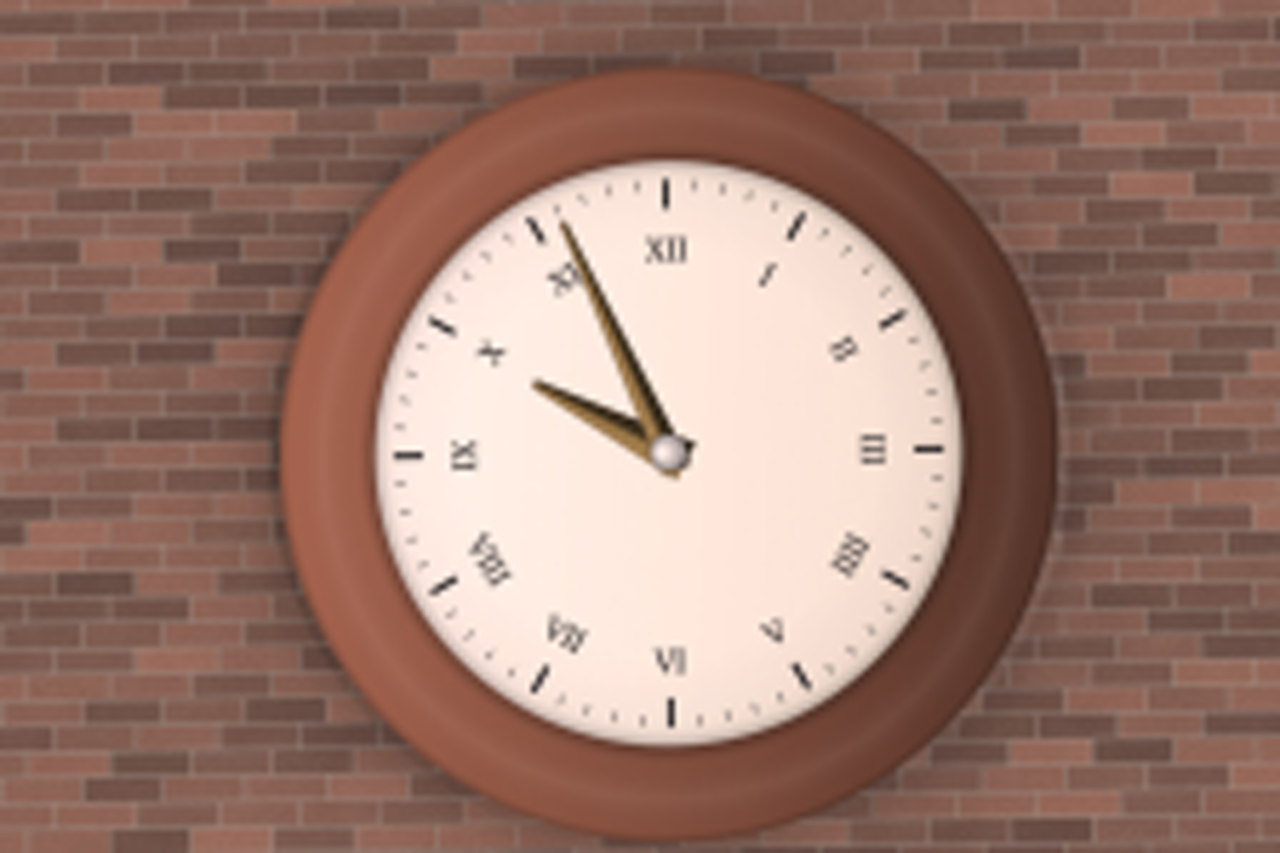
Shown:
9 h 56 min
